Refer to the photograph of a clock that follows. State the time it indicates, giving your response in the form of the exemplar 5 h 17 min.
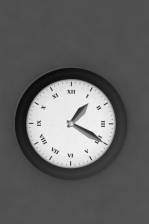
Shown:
1 h 20 min
